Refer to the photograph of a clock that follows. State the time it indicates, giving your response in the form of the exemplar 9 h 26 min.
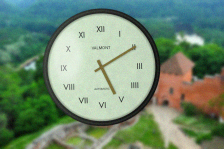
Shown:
5 h 10 min
